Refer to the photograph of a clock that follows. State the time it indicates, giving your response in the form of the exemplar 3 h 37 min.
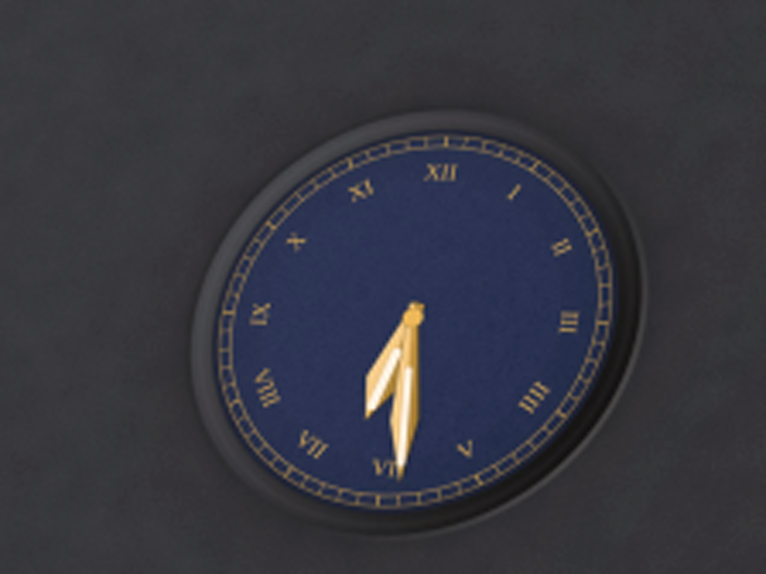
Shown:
6 h 29 min
